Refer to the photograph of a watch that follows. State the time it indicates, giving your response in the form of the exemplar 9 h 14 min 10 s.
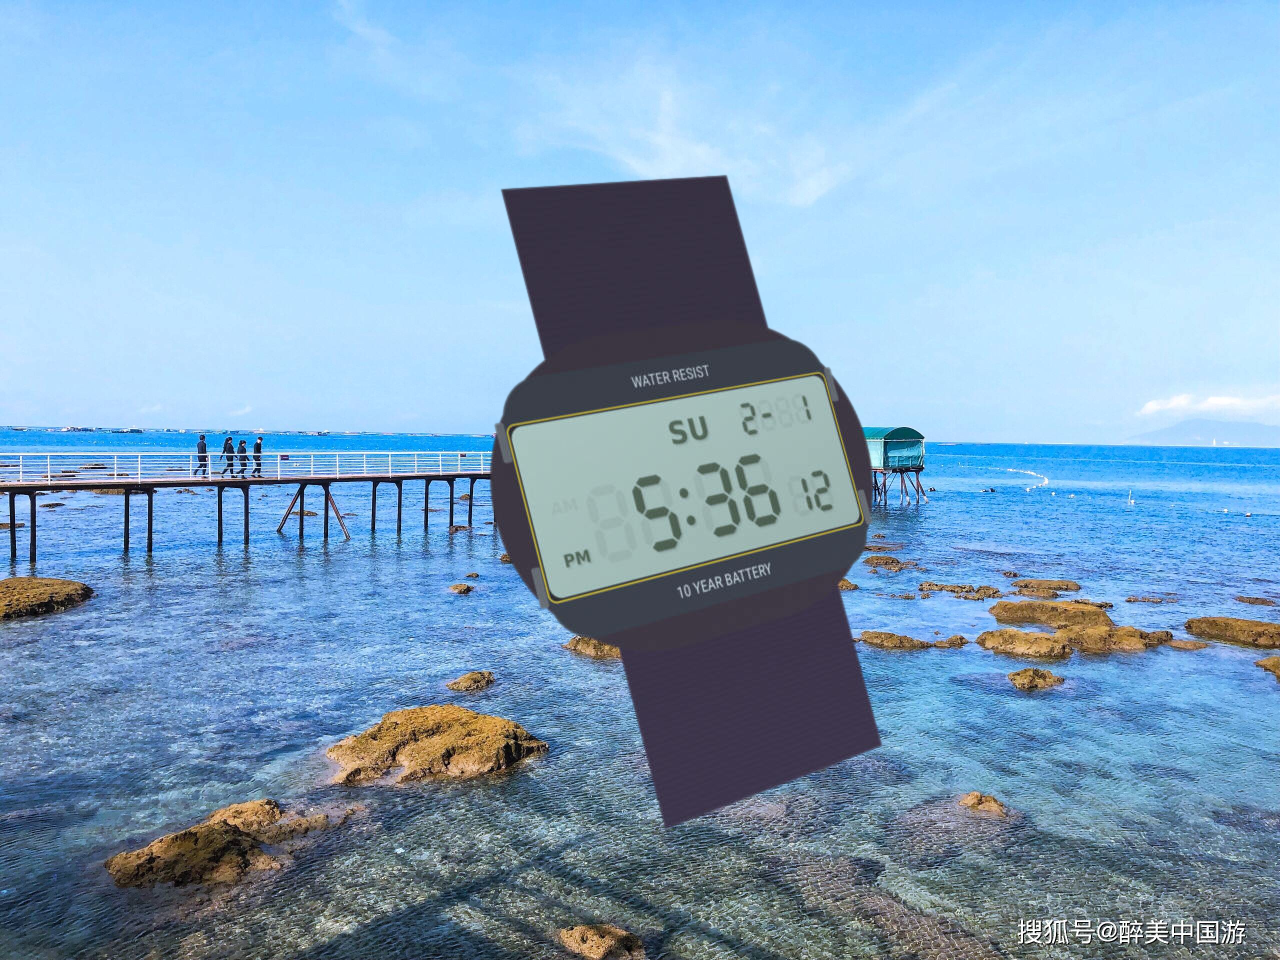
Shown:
5 h 36 min 12 s
